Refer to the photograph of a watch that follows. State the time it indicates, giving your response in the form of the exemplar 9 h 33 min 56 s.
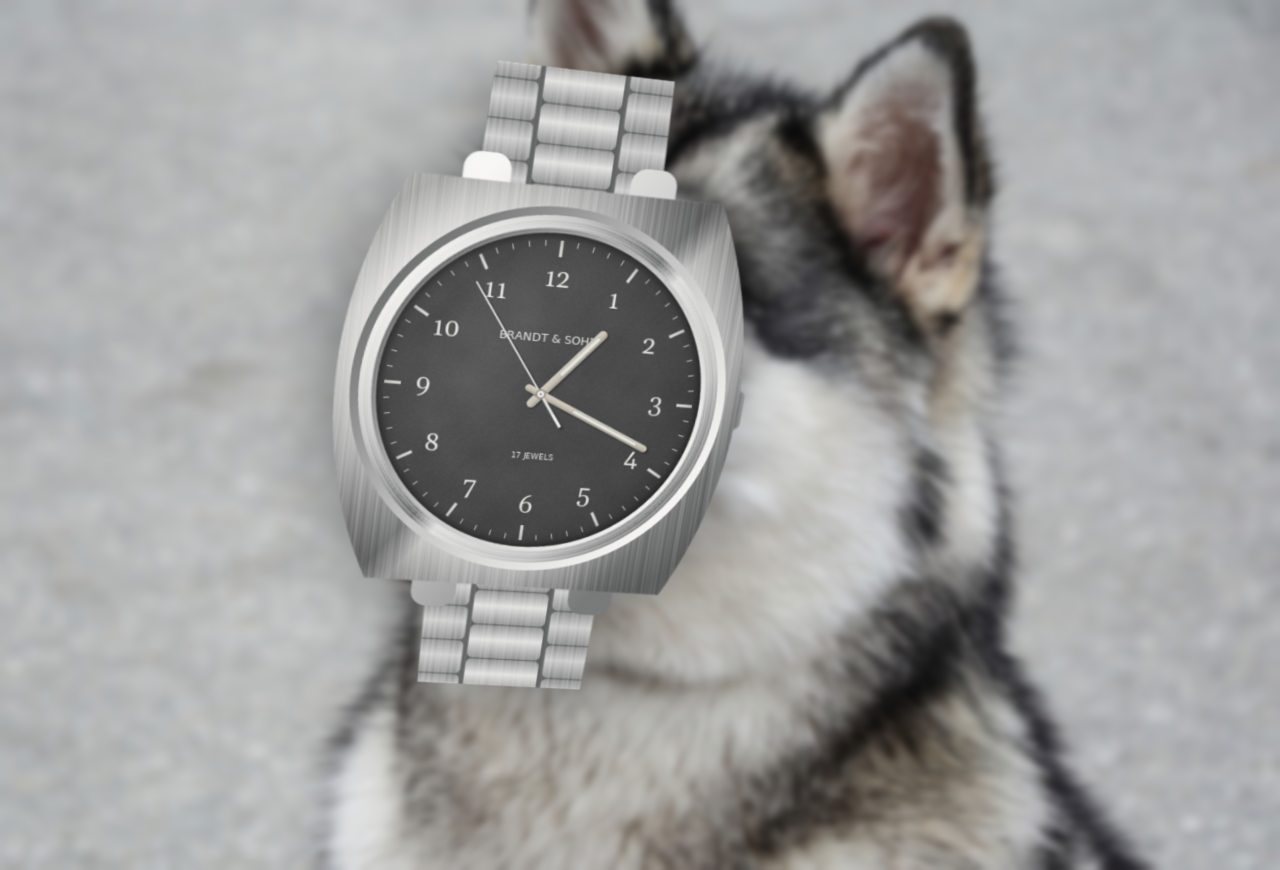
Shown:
1 h 18 min 54 s
